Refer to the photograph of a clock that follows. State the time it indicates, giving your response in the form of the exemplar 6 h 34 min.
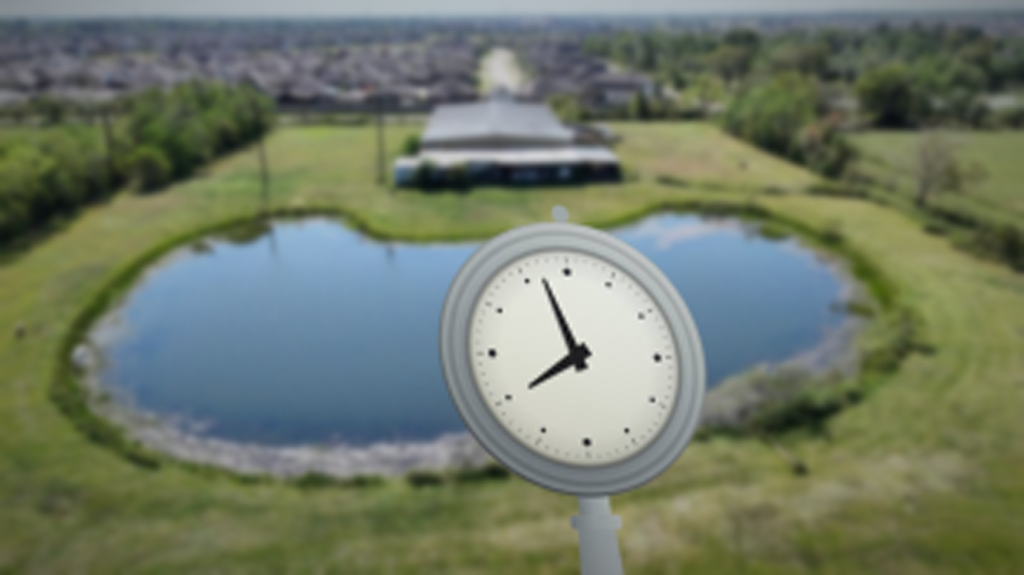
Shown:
7 h 57 min
